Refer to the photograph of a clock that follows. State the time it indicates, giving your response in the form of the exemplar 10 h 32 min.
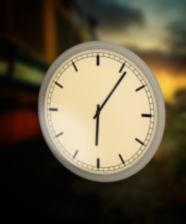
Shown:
6 h 06 min
